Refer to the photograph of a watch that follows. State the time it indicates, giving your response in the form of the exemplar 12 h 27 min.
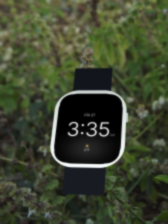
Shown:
3 h 35 min
